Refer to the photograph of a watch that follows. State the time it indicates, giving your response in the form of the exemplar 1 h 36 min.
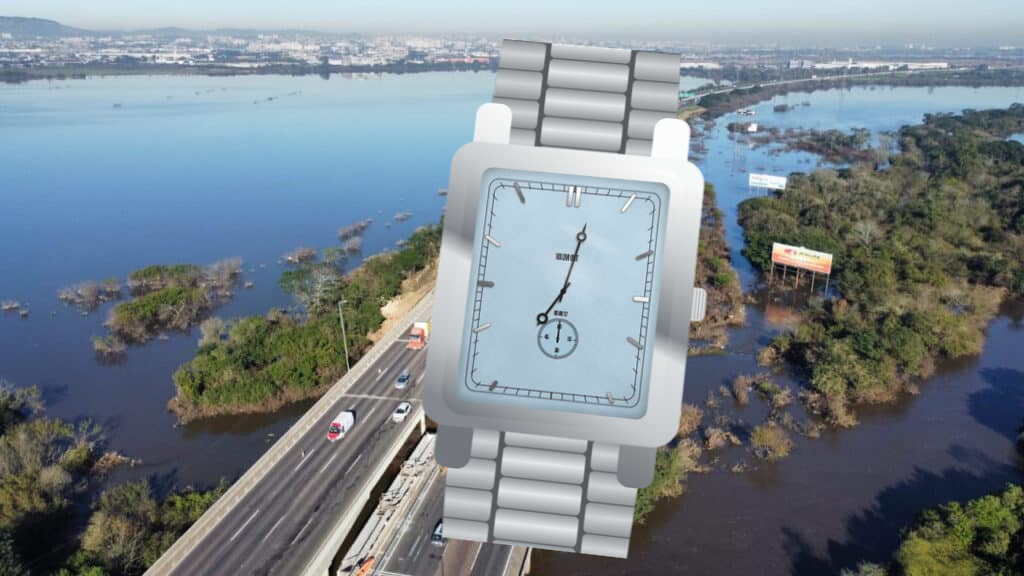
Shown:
7 h 02 min
